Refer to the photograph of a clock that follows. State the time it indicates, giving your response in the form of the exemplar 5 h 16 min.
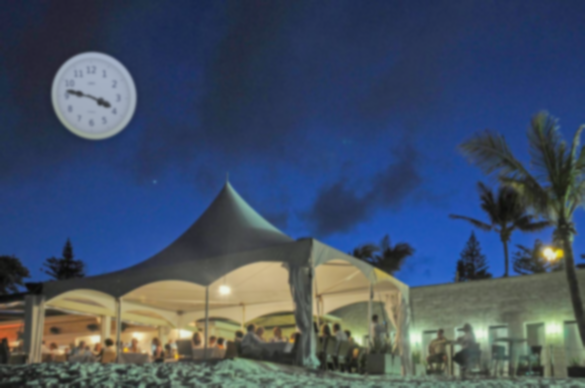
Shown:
3 h 47 min
